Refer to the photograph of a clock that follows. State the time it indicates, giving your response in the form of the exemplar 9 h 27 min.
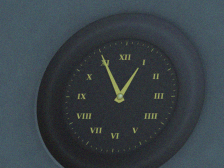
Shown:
12 h 55 min
